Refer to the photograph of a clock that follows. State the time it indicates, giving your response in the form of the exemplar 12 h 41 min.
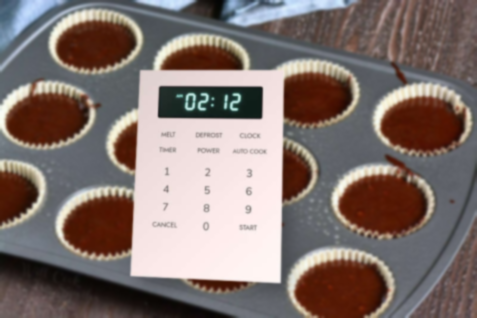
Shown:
2 h 12 min
